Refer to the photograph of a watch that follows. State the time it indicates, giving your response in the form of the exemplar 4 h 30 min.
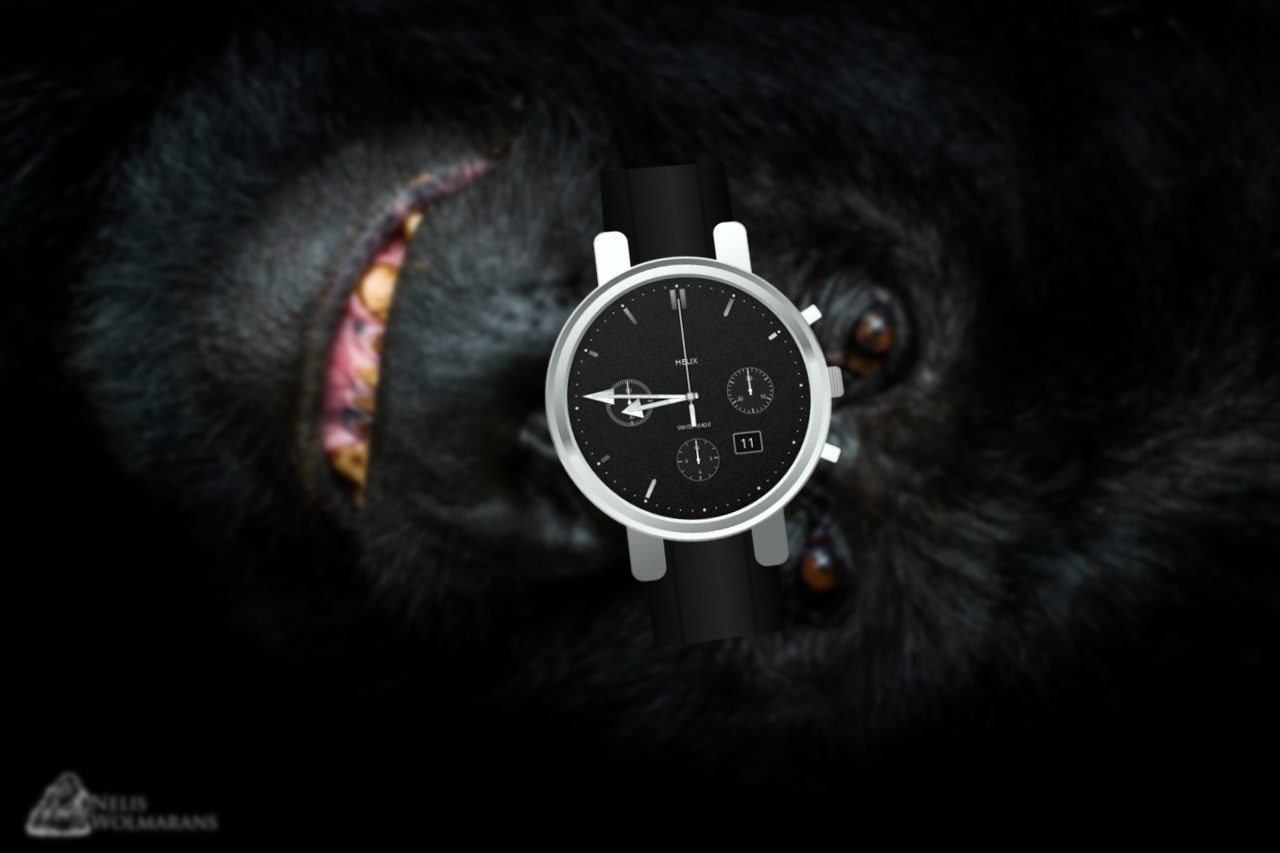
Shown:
8 h 46 min
